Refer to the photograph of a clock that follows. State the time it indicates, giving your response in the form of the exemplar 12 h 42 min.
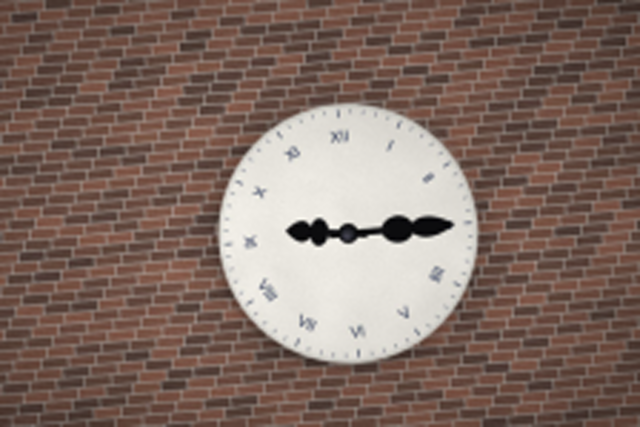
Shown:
9 h 15 min
